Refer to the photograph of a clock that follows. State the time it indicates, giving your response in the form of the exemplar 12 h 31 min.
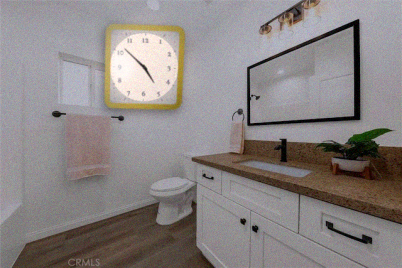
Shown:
4 h 52 min
